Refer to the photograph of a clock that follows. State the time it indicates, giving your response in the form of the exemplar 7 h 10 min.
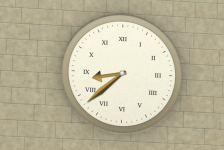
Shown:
8 h 38 min
